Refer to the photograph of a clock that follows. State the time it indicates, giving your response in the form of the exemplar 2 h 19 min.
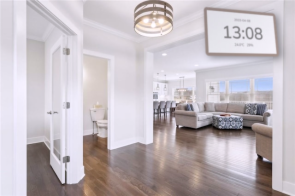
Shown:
13 h 08 min
